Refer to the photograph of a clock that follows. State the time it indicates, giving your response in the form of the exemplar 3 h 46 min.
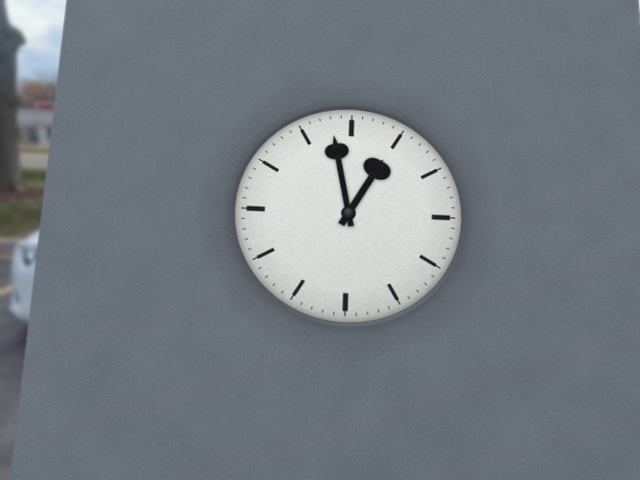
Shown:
12 h 58 min
